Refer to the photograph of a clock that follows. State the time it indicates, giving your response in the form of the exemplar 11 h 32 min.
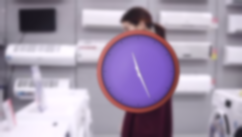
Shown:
11 h 26 min
